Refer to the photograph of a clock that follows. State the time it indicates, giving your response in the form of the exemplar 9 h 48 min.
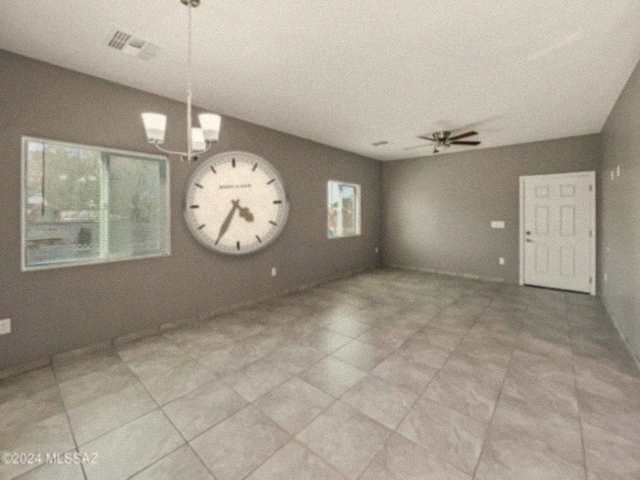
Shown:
4 h 35 min
